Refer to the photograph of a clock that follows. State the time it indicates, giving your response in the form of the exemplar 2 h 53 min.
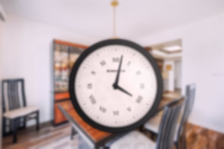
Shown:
4 h 02 min
